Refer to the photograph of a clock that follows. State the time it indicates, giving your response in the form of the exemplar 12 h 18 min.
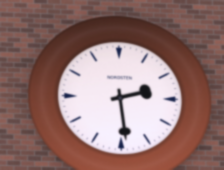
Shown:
2 h 29 min
